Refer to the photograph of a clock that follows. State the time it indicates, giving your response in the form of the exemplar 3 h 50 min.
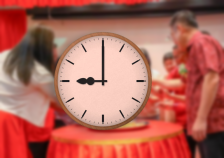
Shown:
9 h 00 min
